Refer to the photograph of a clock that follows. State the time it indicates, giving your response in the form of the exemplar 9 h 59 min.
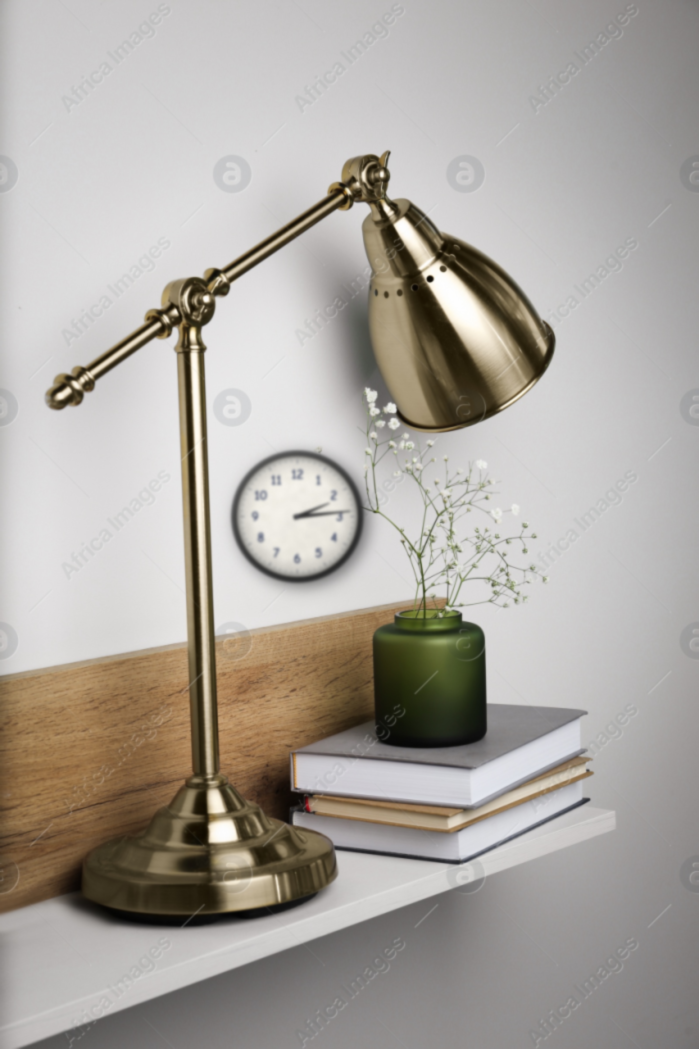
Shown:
2 h 14 min
